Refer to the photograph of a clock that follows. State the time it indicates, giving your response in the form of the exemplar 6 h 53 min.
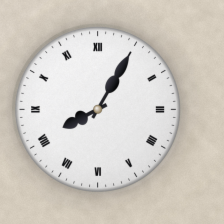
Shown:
8 h 05 min
